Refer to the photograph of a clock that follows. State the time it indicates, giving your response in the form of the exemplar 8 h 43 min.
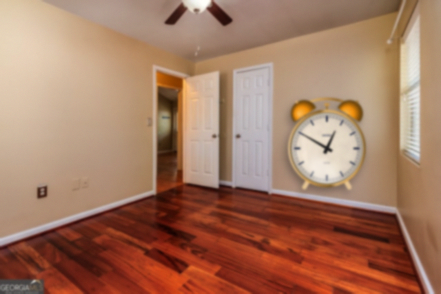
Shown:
12 h 50 min
